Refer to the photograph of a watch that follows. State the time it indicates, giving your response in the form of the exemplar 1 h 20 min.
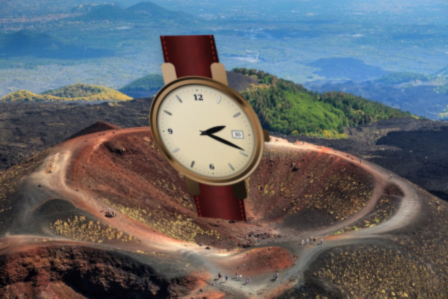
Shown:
2 h 19 min
